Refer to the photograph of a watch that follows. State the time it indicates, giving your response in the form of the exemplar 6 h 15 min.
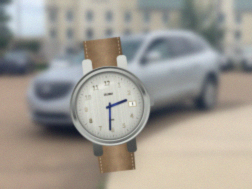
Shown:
2 h 31 min
